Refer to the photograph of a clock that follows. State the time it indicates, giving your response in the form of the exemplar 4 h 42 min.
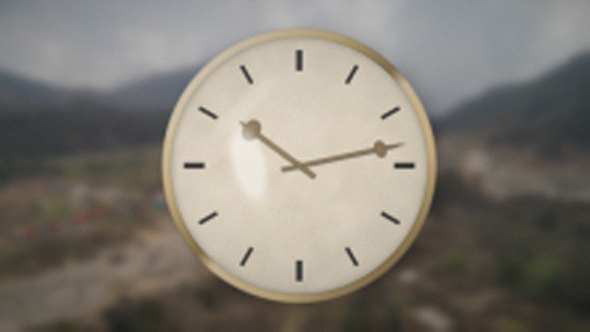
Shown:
10 h 13 min
